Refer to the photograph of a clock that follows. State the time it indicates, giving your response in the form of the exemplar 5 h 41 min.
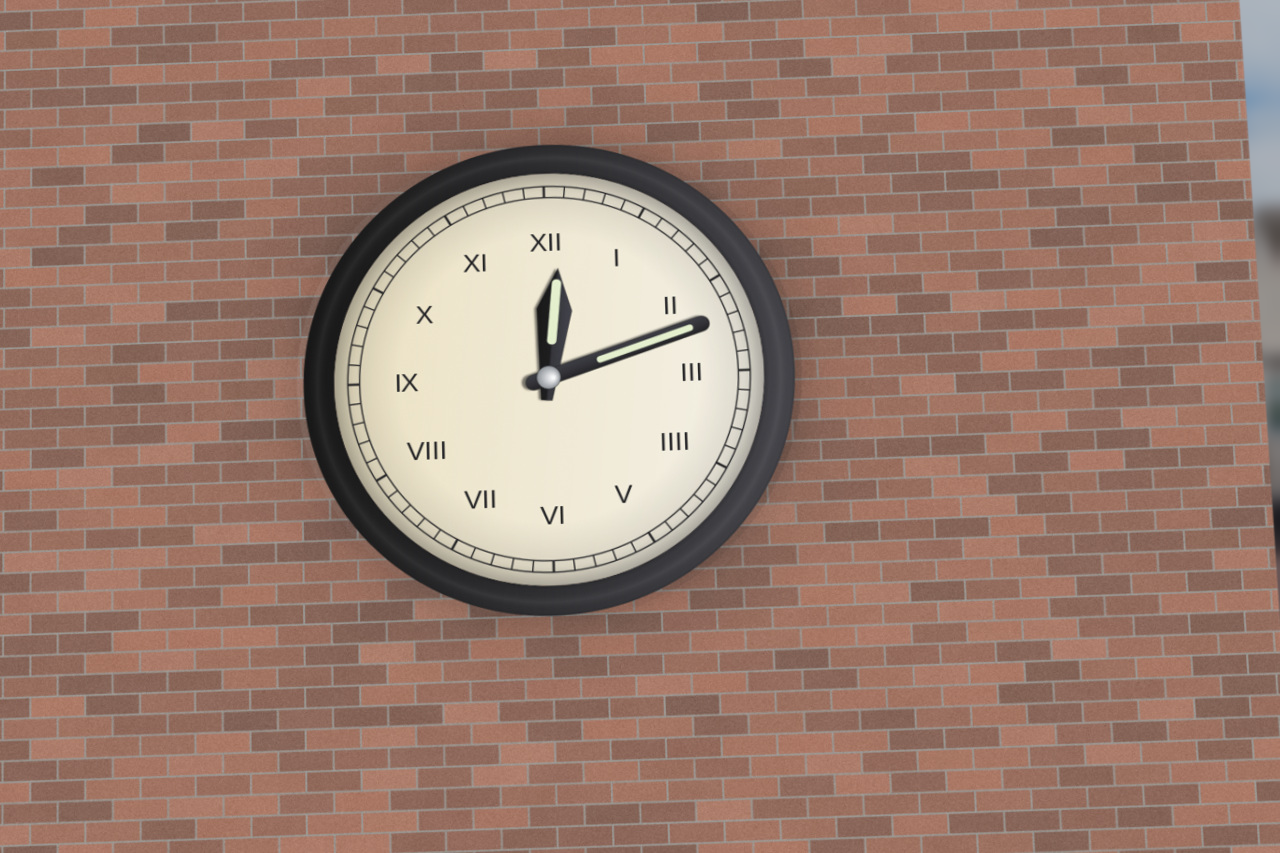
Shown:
12 h 12 min
